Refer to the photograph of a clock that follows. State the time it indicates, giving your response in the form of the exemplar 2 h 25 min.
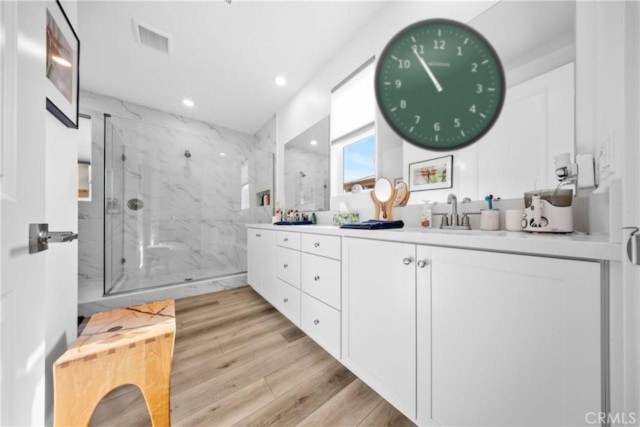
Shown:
10 h 54 min
